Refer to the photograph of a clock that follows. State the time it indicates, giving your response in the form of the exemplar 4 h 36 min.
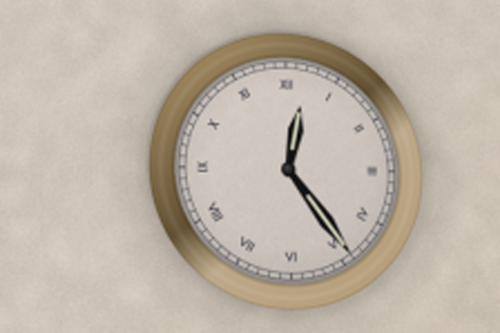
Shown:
12 h 24 min
